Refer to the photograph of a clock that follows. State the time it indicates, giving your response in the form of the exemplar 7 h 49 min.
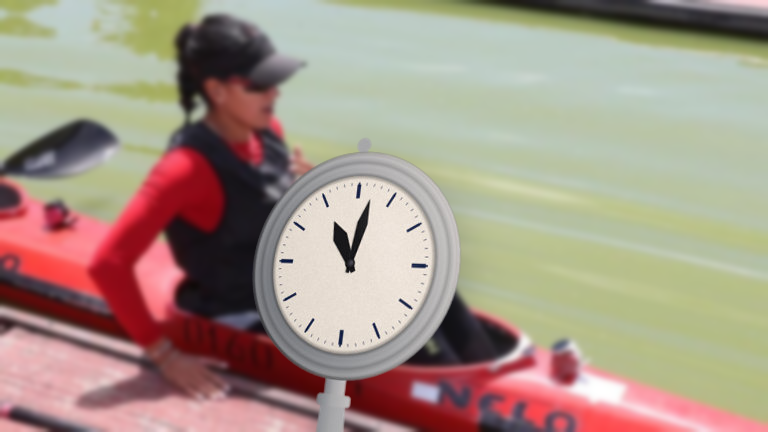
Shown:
11 h 02 min
